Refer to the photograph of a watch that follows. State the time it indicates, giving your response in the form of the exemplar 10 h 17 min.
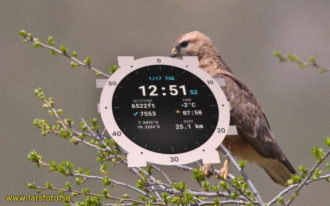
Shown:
12 h 51 min
